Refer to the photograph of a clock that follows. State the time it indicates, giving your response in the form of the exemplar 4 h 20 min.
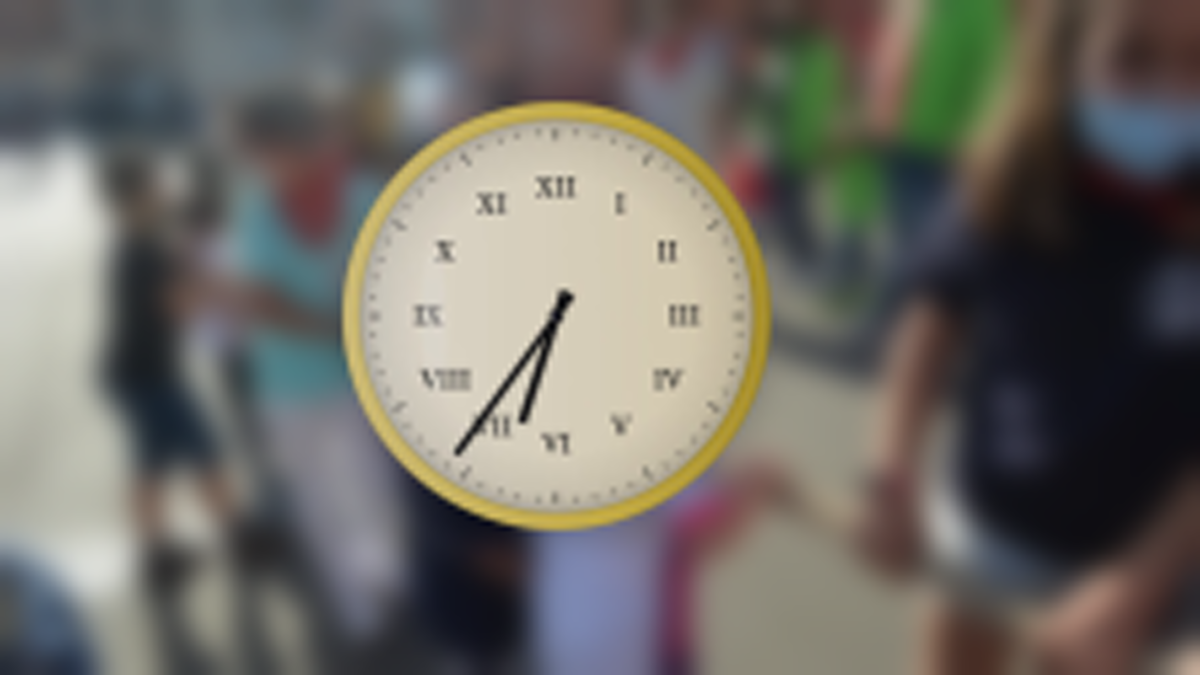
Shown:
6 h 36 min
